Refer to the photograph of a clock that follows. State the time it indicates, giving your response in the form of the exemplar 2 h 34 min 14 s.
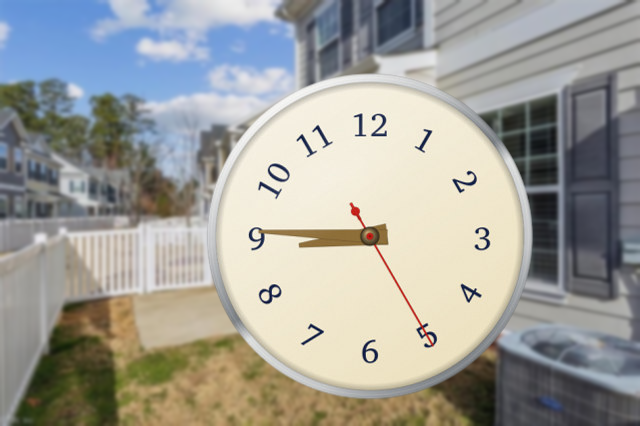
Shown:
8 h 45 min 25 s
